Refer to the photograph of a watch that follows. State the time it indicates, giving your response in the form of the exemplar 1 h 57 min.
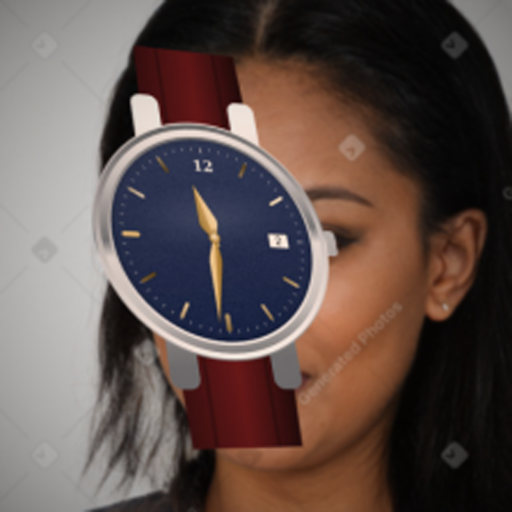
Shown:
11 h 31 min
